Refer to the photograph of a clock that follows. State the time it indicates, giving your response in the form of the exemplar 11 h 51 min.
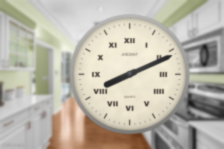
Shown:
8 h 11 min
